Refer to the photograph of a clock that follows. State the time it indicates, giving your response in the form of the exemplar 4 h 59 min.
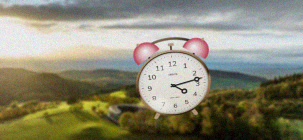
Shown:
4 h 13 min
